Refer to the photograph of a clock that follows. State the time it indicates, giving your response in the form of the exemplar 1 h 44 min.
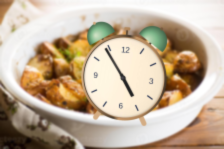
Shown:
4 h 54 min
